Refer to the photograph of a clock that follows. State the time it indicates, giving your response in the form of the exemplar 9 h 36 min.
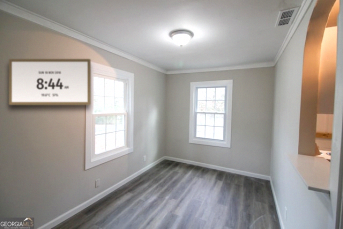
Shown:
8 h 44 min
